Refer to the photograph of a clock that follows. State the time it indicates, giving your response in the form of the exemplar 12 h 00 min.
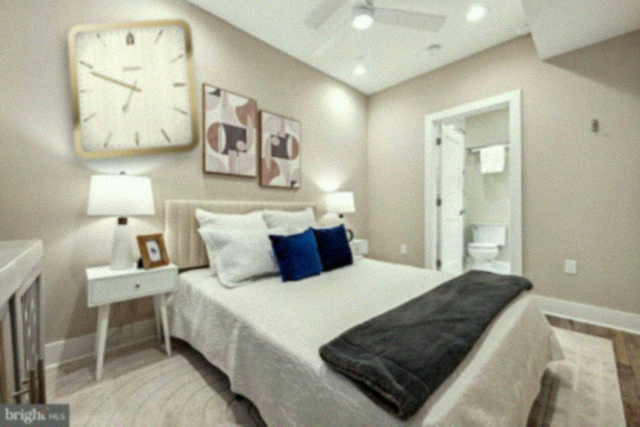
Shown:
6 h 49 min
